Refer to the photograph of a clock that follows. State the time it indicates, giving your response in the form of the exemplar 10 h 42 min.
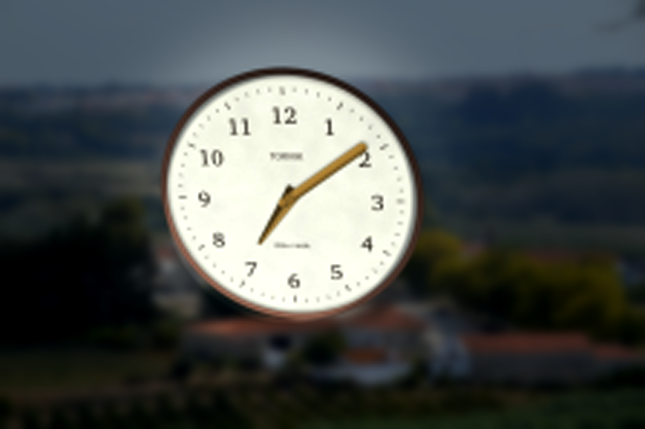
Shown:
7 h 09 min
